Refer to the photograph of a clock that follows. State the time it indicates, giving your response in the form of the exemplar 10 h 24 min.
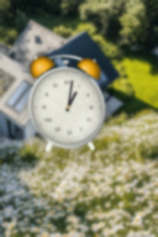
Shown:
1 h 02 min
